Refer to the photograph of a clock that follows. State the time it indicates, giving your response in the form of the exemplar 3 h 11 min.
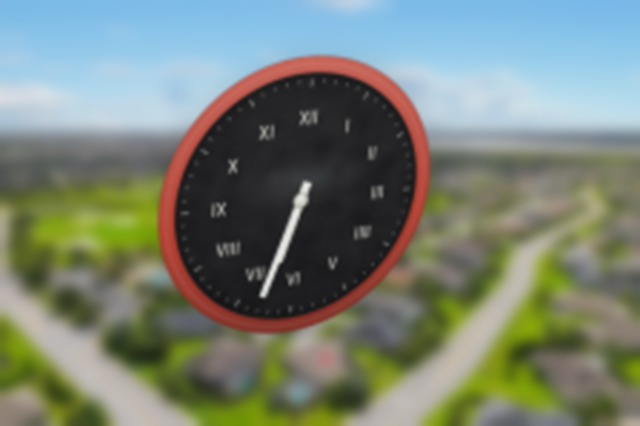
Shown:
6 h 33 min
